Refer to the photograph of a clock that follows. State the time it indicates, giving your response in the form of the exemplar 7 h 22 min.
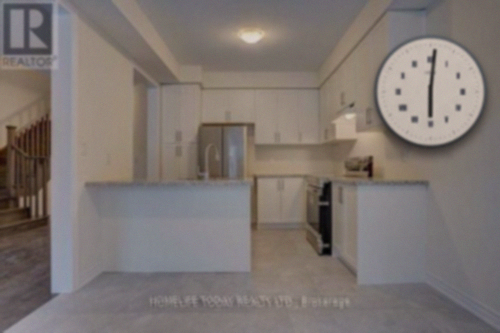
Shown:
6 h 01 min
